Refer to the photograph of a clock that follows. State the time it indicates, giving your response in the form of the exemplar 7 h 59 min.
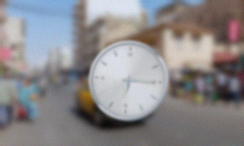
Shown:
6 h 15 min
